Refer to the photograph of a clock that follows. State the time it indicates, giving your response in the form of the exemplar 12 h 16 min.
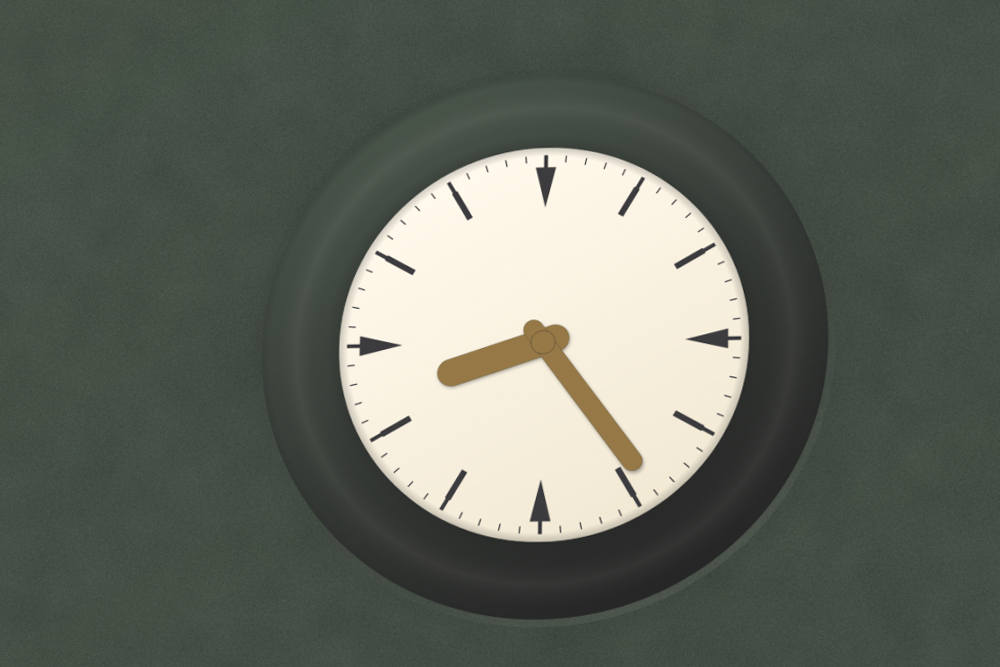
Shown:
8 h 24 min
